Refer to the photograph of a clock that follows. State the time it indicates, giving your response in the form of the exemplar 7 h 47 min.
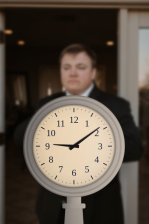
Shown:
9 h 09 min
